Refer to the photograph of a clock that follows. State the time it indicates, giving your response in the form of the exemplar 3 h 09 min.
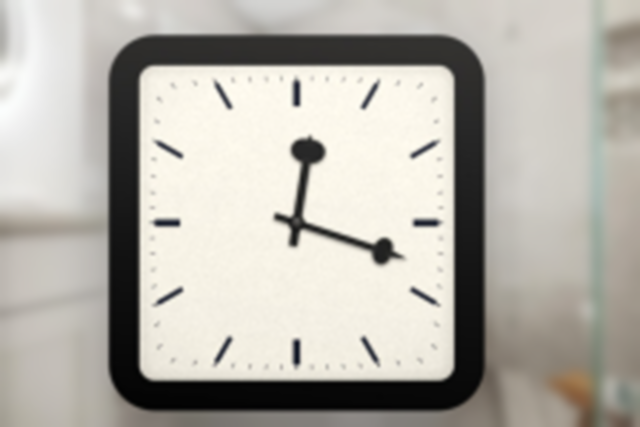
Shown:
12 h 18 min
